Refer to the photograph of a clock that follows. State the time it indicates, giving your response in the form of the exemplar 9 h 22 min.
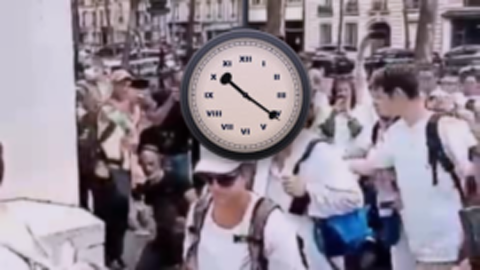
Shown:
10 h 21 min
